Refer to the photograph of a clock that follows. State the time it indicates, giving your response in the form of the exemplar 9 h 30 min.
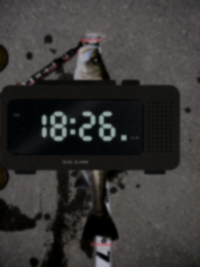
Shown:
18 h 26 min
